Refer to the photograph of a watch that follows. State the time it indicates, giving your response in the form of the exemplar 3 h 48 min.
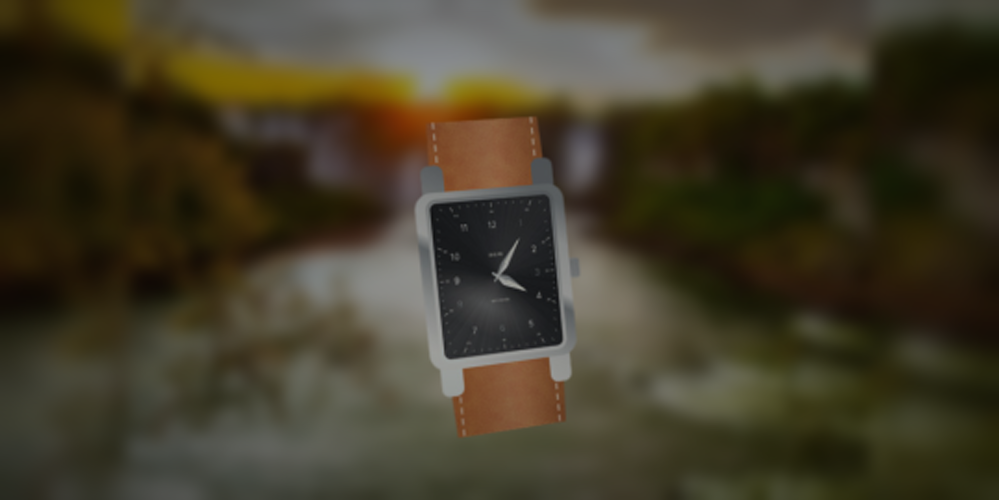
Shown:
4 h 06 min
